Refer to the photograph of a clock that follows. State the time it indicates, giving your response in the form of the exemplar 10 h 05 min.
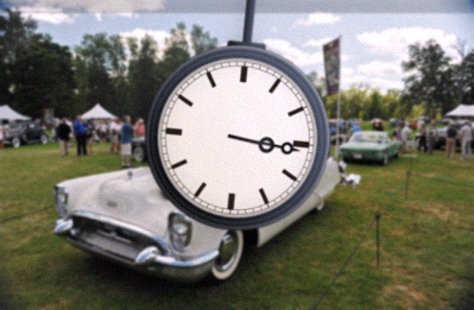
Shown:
3 h 16 min
